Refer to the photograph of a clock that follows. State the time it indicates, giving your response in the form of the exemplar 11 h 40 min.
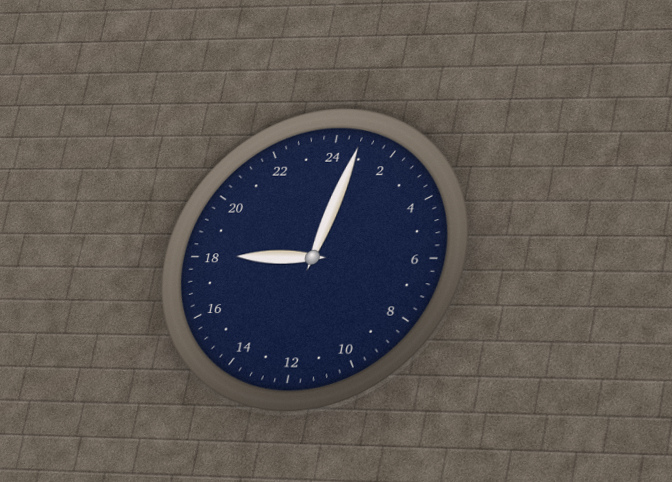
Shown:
18 h 02 min
